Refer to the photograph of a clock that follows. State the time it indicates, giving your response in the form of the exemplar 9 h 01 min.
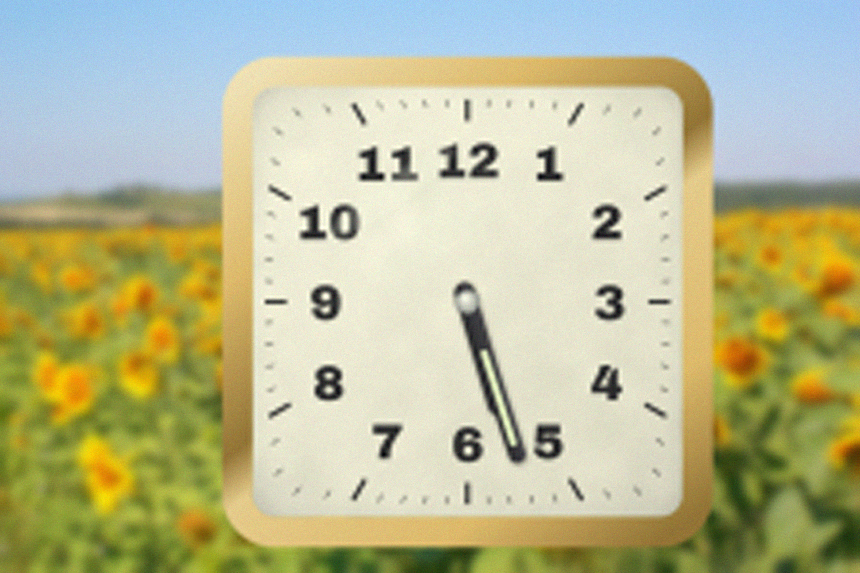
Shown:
5 h 27 min
